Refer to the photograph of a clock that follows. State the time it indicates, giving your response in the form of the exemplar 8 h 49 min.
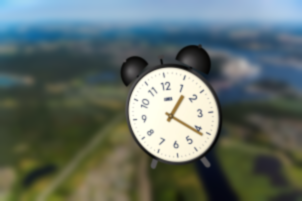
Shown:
1 h 21 min
